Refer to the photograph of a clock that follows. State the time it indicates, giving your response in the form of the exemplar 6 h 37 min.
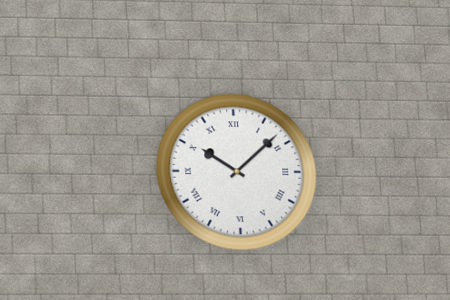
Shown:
10 h 08 min
